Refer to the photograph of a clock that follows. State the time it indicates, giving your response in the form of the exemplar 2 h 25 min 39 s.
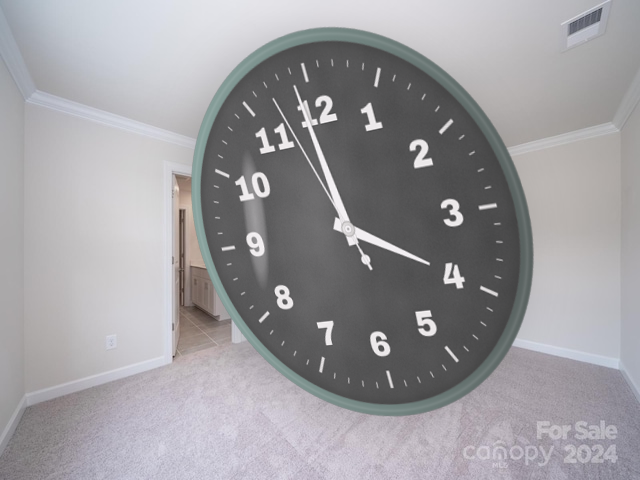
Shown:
3 h 58 min 57 s
